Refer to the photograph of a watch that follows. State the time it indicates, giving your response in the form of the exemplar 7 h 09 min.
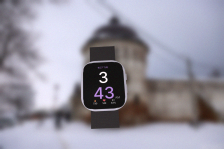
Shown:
3 h 43 min
